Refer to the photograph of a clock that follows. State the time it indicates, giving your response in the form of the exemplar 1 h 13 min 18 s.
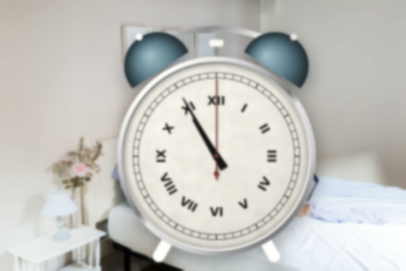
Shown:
10 h 55 min 00 s
